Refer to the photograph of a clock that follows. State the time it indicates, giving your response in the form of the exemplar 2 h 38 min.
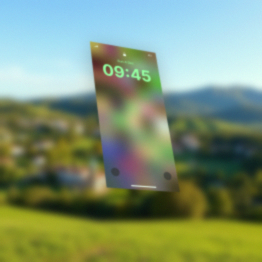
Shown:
9 h 45 min
